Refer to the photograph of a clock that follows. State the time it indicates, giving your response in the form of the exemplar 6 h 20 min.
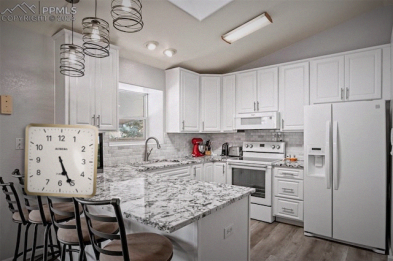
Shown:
5 h 26 min
